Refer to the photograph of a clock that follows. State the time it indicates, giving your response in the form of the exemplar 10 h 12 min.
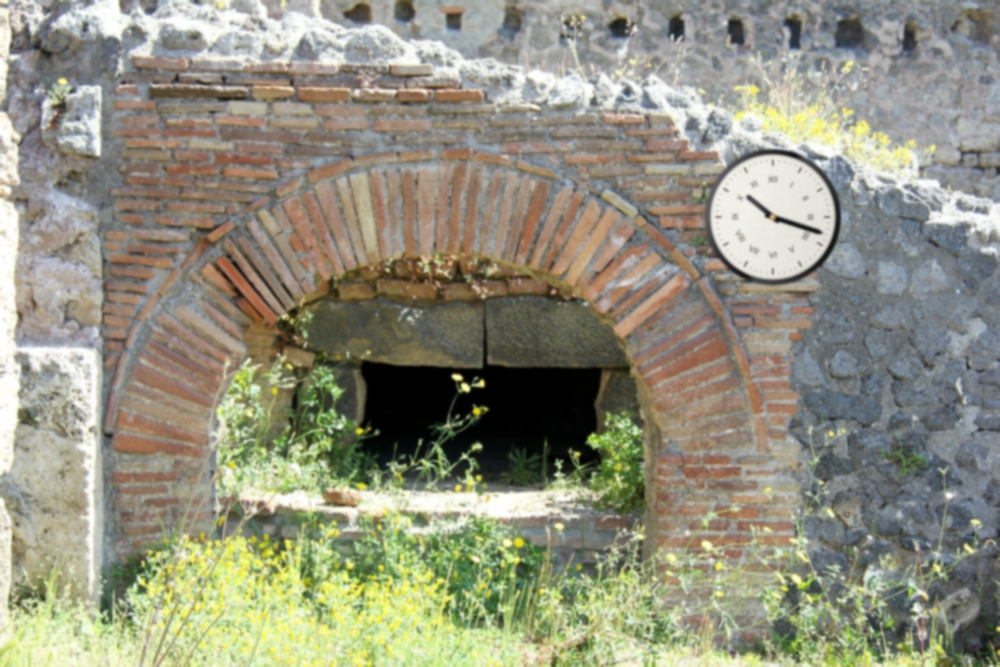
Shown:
10 h 18 min
